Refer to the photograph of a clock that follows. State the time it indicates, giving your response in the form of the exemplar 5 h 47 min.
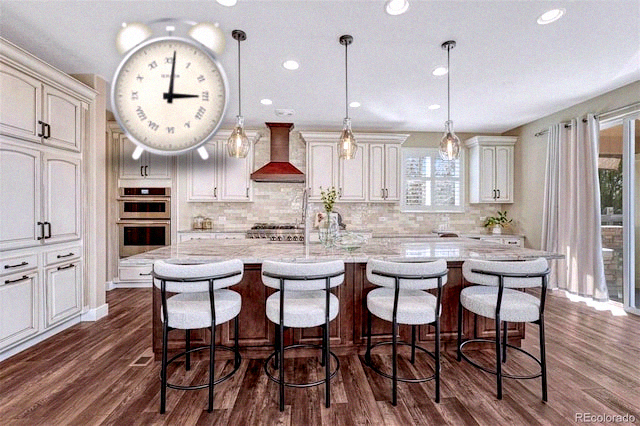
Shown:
3 h 01 min
